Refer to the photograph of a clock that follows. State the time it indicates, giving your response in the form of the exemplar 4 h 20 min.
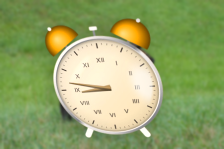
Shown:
8 h 47 min
